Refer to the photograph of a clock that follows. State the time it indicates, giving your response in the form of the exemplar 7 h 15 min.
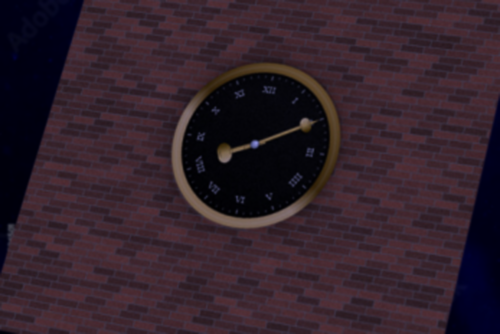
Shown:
8 h 10 min
